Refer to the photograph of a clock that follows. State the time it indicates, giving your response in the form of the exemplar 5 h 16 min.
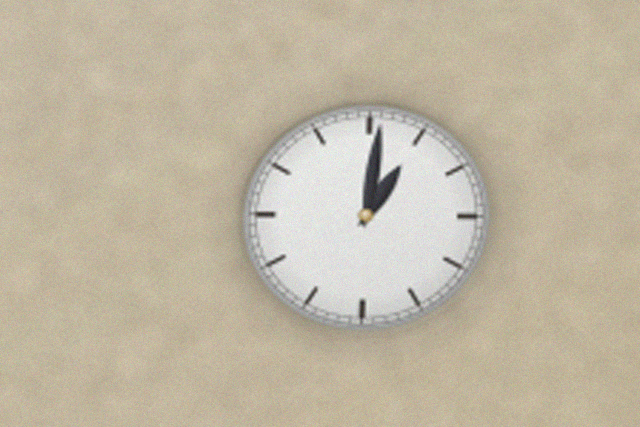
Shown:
1 h 01 min
